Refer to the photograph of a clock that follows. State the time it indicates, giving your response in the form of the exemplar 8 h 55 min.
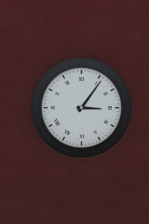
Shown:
3 h 06 min
